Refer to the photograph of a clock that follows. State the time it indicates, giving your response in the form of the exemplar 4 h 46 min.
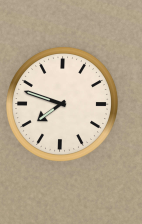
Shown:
7 h 48 min
